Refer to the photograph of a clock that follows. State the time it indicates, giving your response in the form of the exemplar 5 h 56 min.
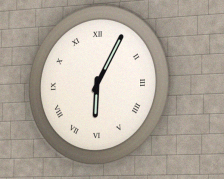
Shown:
6 h 05 min
